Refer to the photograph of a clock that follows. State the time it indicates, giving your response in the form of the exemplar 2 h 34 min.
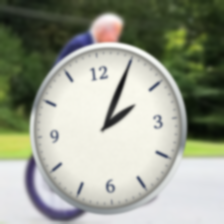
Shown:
2 h 05 min
